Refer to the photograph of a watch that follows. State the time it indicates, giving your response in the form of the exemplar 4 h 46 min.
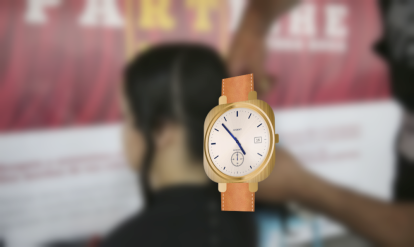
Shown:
4 h 53 min
